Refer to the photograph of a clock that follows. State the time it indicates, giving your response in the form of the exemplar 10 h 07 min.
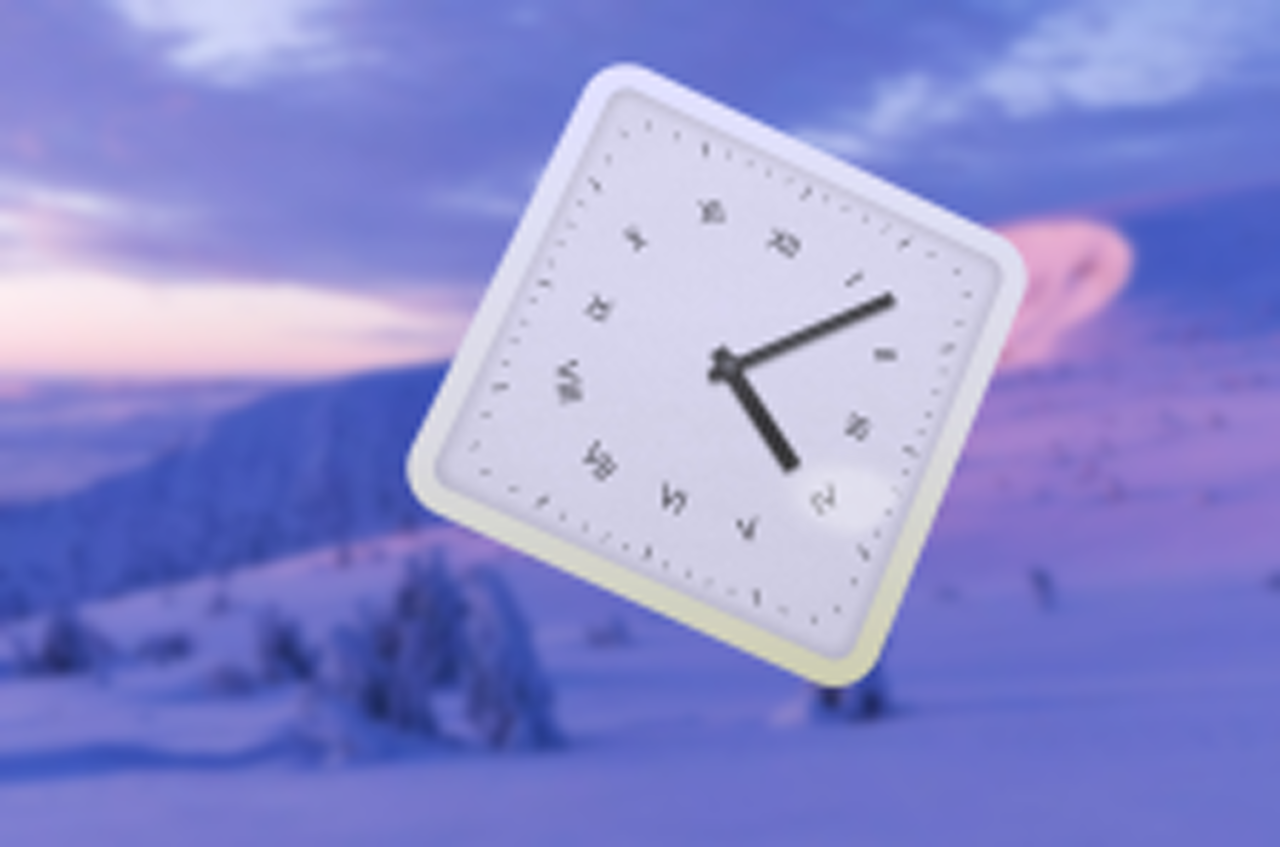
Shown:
4 h 07 min
